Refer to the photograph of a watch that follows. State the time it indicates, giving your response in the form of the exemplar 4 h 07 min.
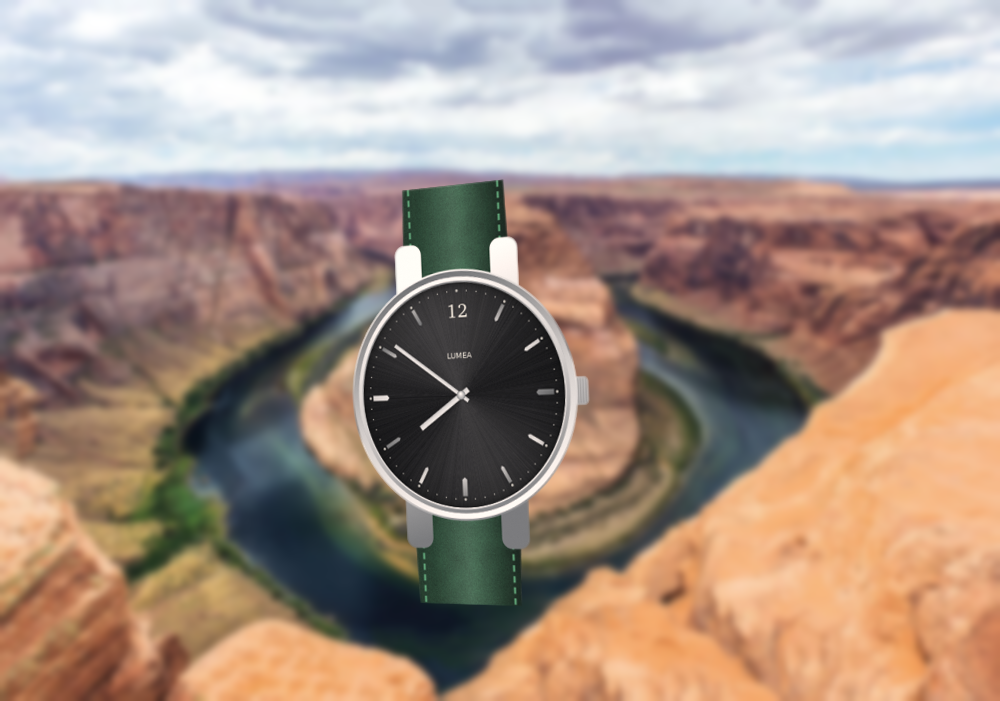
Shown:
7 h 51 min
